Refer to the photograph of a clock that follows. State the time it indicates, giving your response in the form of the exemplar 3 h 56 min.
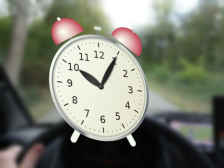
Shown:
10 h 05 min
